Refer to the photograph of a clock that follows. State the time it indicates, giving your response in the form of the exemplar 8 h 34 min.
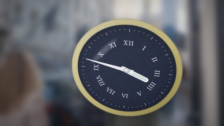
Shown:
3 h 47 min
